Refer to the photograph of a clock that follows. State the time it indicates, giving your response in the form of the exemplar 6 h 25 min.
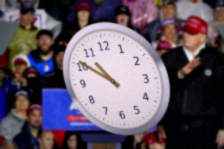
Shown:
10 h 51 min
